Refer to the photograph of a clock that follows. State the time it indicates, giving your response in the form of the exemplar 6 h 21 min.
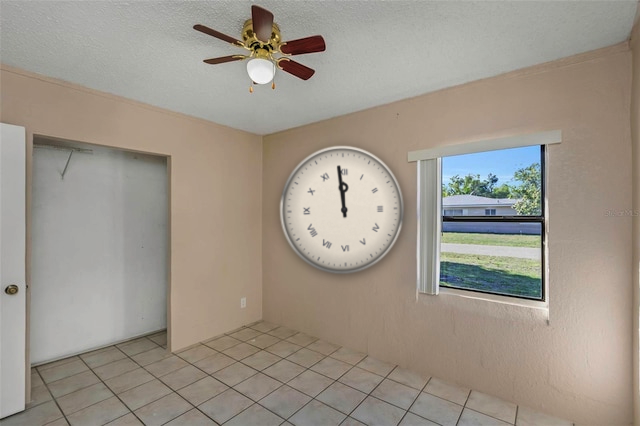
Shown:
11 h 59 min
